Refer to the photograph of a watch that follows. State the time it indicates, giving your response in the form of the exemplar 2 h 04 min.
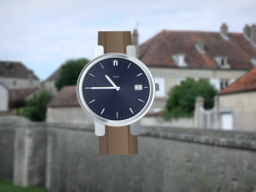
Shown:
10 h 45 min
